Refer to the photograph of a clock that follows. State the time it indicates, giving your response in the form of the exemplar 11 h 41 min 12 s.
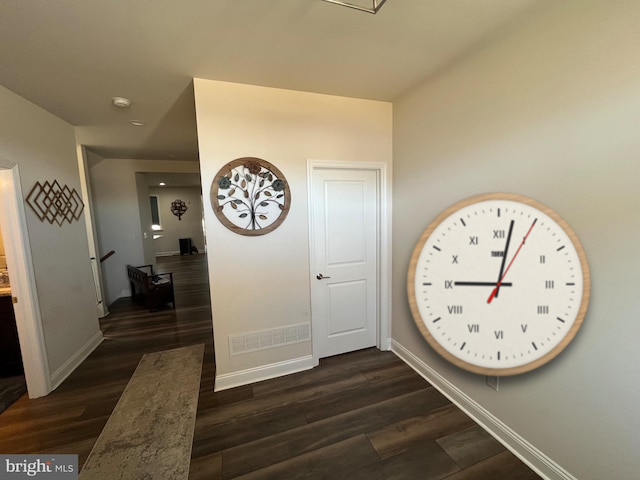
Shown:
9 h 02 min 05 s
